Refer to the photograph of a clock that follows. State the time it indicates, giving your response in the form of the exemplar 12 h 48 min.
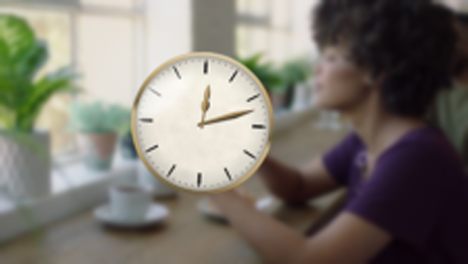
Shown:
12 h 12 min
